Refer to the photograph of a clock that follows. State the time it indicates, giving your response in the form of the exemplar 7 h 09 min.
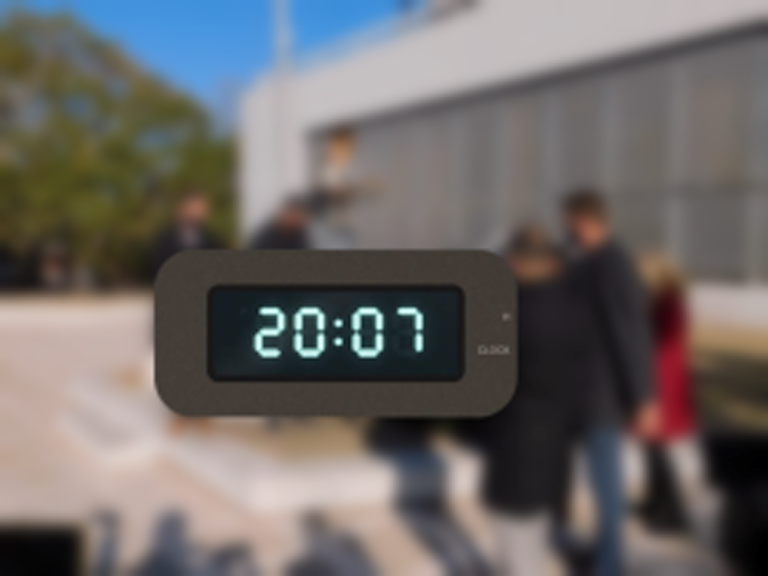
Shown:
20 h 07 min
